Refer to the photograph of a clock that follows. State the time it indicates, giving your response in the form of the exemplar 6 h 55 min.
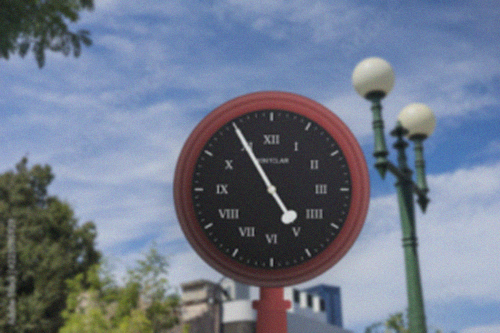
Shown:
4 h 55 min
